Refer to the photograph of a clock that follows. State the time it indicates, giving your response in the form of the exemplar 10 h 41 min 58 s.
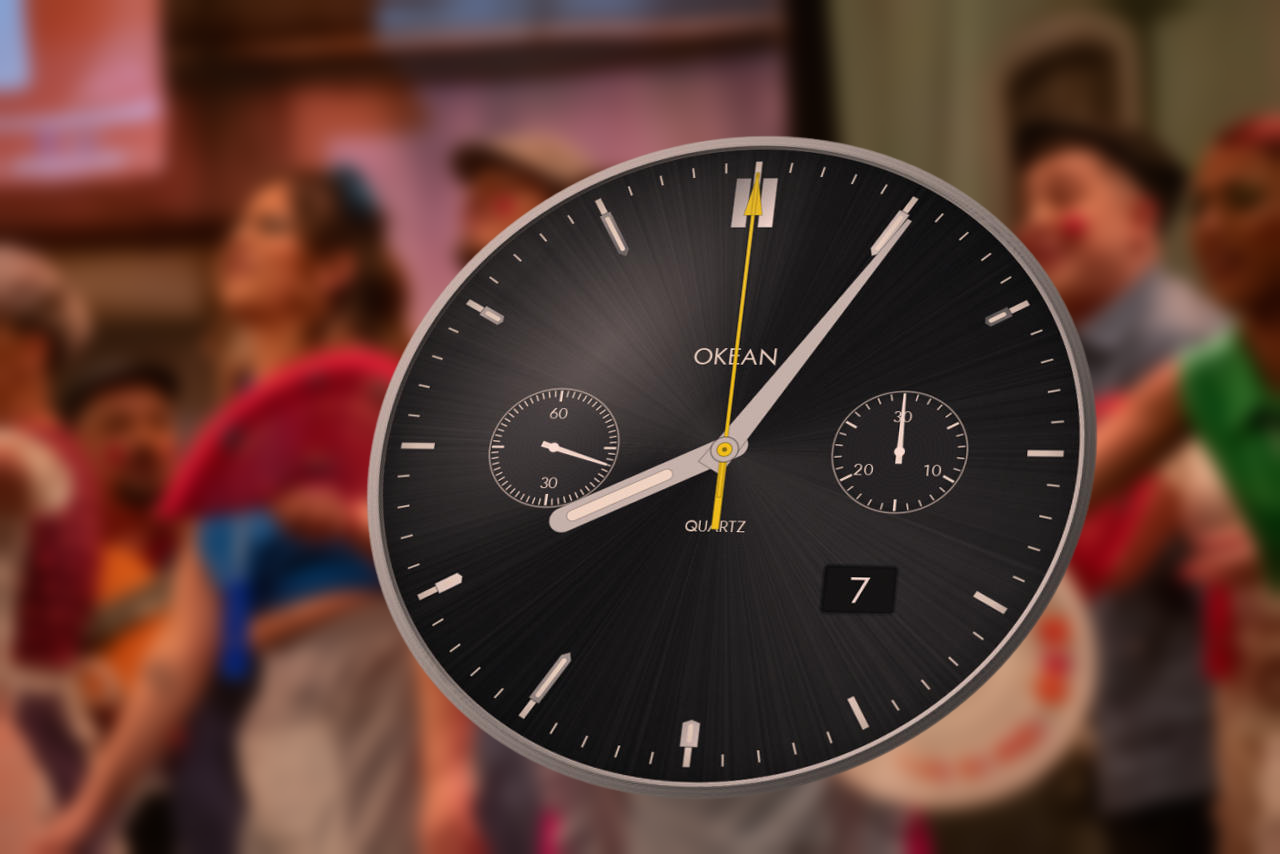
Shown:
8 h 05 min 18 s
